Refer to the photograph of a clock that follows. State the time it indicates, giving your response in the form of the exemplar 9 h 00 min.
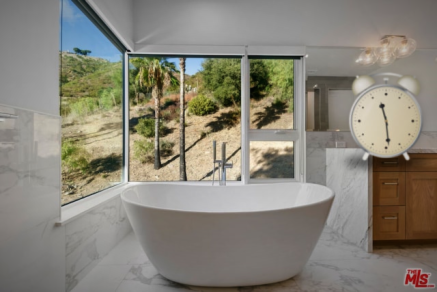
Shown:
11 h 29 min
